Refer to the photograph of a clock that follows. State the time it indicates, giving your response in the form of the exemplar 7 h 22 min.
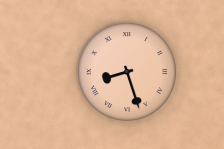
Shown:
8 h 27 min
